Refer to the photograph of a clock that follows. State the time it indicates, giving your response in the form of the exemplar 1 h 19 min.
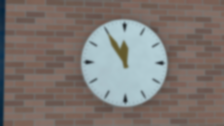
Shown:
11 h 55 min
